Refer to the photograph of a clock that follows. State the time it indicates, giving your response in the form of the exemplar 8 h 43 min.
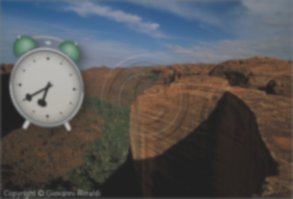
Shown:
6 h 40 min
